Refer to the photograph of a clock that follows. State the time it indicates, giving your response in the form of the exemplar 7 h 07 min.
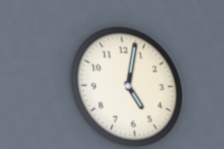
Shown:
5 h 03 min
